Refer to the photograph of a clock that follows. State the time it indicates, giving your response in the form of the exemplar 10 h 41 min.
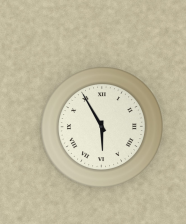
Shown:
5 h 55 min
